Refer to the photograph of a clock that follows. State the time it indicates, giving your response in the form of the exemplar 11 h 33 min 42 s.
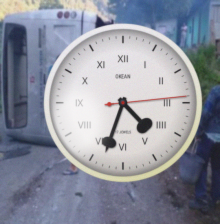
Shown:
4 h 33 min 14 s
